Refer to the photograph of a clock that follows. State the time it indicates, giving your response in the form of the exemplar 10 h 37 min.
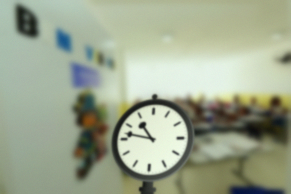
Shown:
10 h 47 min
